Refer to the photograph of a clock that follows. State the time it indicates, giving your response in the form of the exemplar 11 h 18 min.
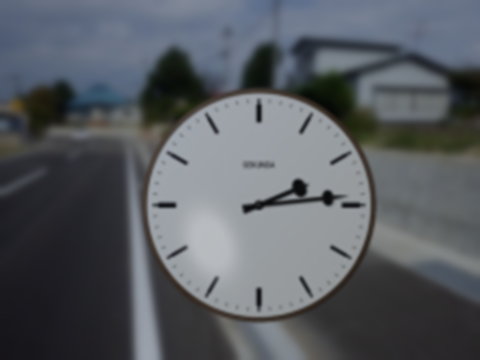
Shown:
2 h 14 min
